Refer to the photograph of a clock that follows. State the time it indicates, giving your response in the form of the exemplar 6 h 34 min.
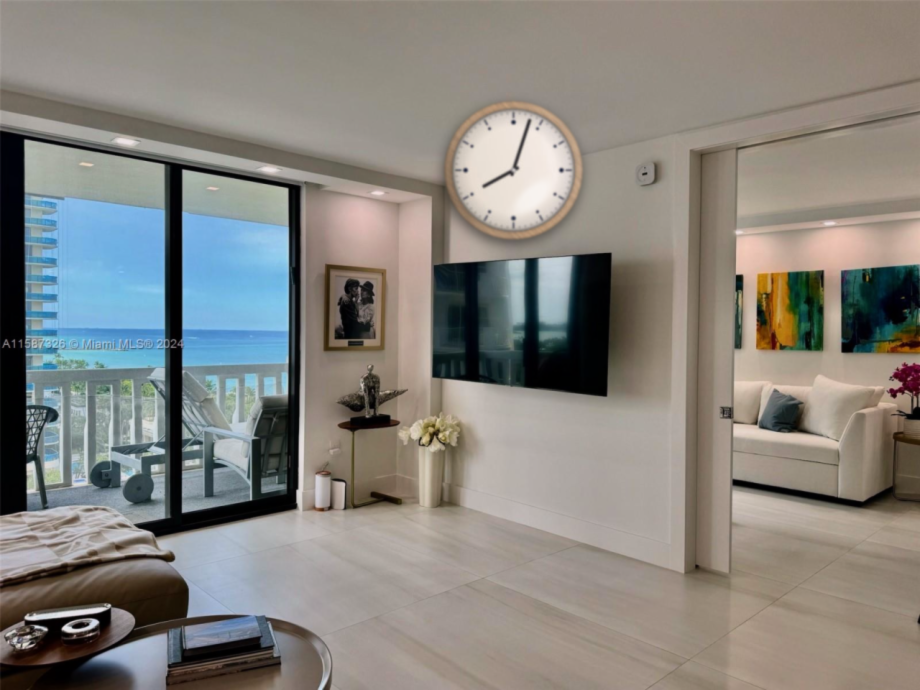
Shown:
8 h 03 min
